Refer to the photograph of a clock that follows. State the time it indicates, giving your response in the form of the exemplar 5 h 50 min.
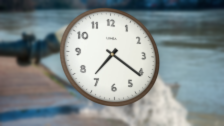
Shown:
7 h 21 min
